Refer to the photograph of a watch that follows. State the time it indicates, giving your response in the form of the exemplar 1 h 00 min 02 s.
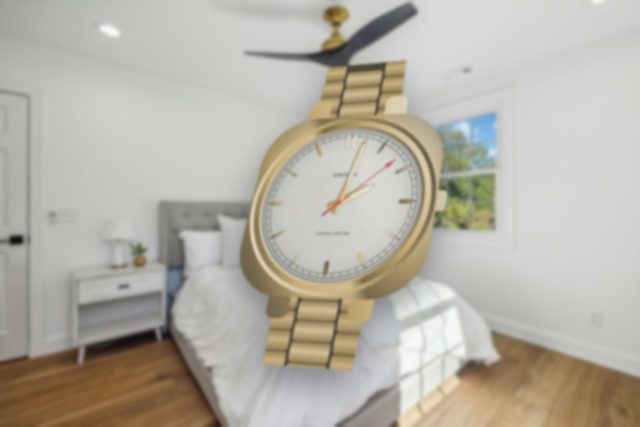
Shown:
2 h 02 min 08 s
